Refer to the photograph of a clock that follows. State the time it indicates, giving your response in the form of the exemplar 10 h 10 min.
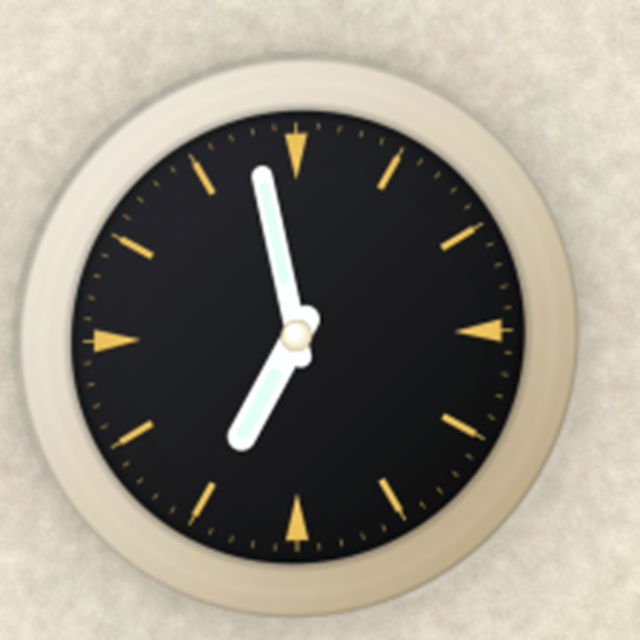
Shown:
6 h 58 min
